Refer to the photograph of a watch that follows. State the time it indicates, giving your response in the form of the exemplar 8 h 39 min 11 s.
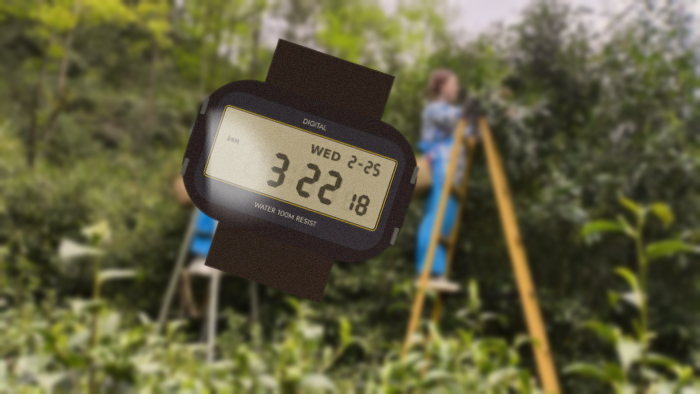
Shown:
3 h 22 min 18 s
